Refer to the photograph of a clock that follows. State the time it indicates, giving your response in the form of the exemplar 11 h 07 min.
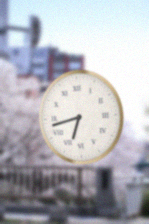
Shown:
6 h 43 min
